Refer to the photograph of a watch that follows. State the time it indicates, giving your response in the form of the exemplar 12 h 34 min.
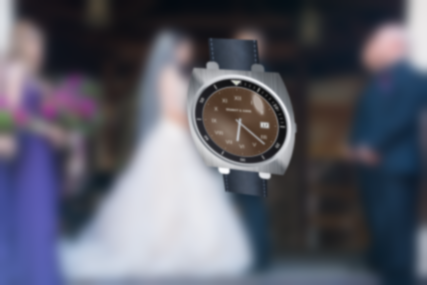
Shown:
6 h 22 min
